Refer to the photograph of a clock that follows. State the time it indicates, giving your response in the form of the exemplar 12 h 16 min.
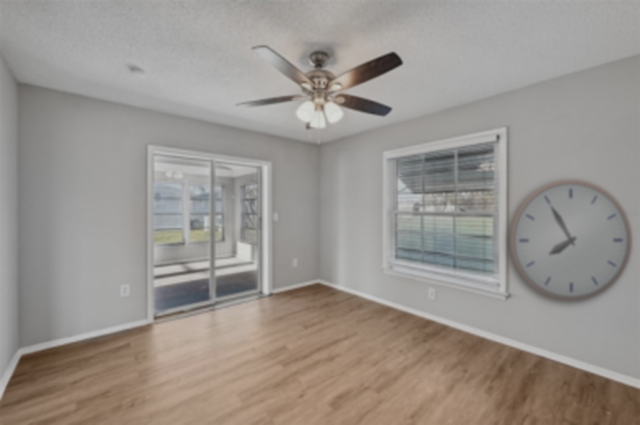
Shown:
7 h 55 min
